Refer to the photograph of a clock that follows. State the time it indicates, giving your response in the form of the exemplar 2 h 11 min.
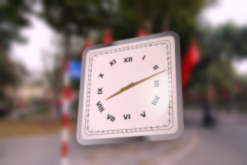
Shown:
8 h 12 min
